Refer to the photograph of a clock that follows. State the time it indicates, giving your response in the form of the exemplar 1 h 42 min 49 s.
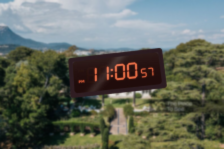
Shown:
11 h 00 min 57 s
